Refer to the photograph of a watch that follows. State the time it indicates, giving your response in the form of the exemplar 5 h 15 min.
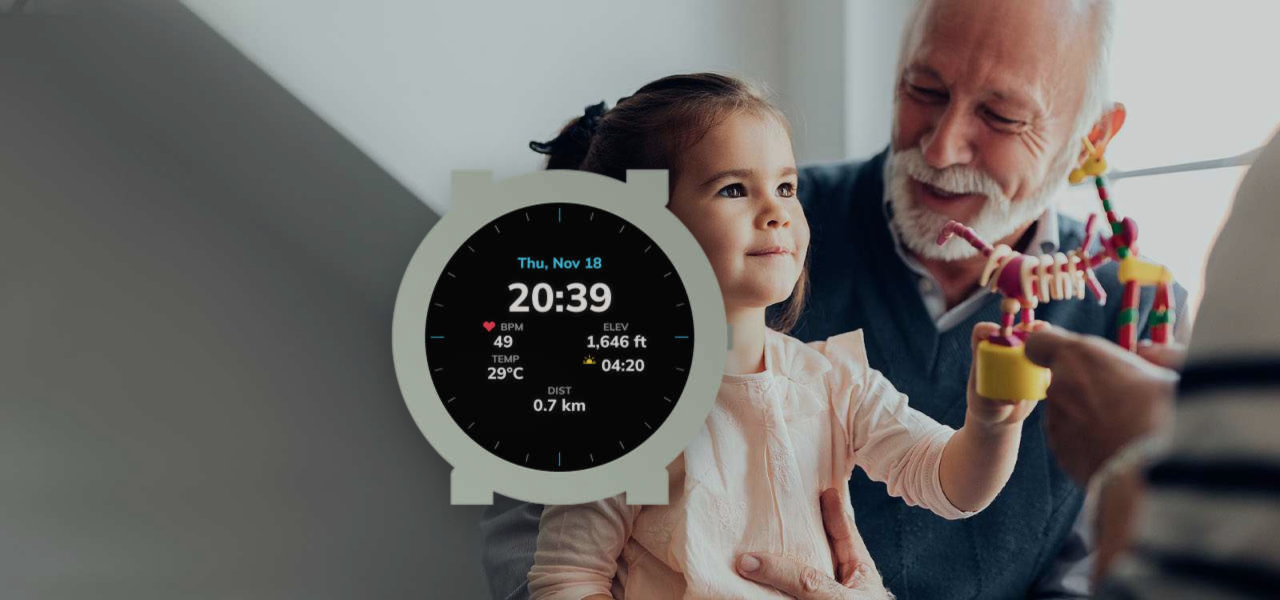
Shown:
20 h 39 min
